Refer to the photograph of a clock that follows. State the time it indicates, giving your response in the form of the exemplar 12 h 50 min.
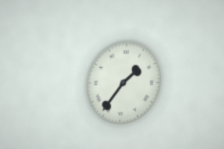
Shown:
1 h 36 min
